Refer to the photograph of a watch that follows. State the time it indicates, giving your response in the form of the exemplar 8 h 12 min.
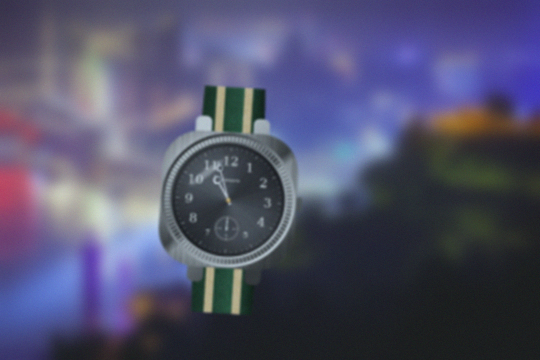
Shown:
10 h 57 min
